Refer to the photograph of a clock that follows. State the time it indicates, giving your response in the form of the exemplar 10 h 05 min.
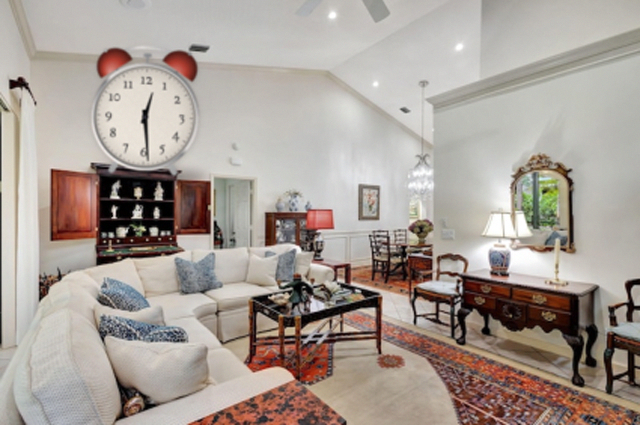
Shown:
12 h 29 min
